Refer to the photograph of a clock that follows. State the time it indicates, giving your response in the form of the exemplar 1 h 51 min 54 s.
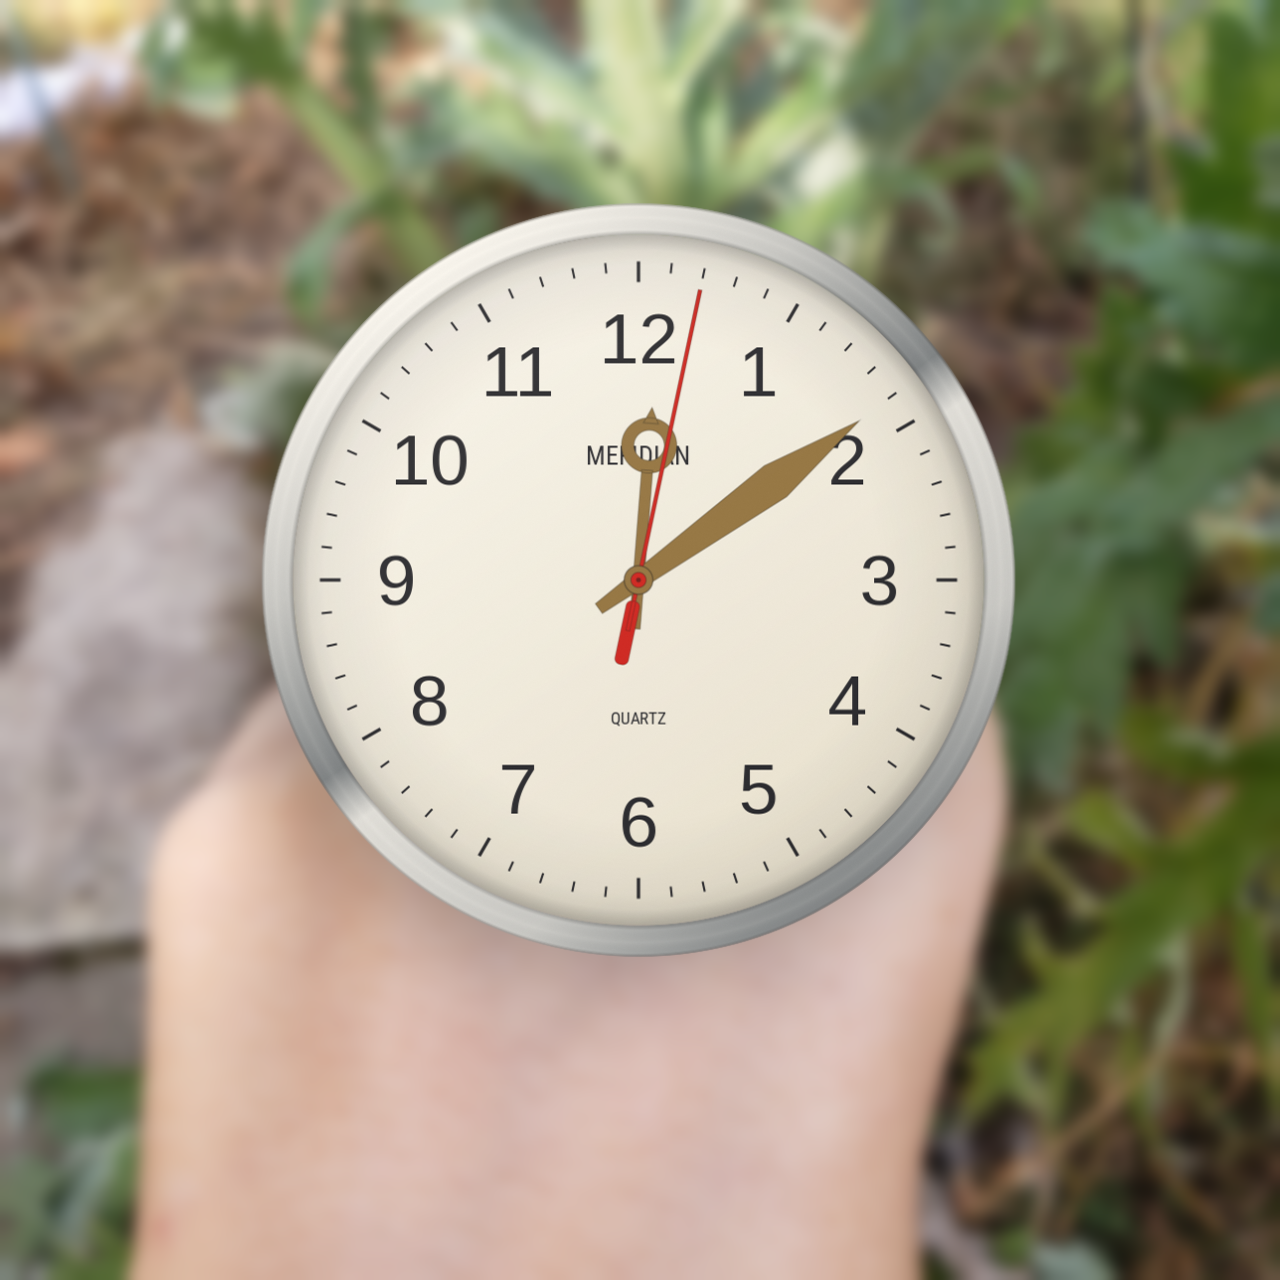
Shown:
12 h 09 min 02 s
